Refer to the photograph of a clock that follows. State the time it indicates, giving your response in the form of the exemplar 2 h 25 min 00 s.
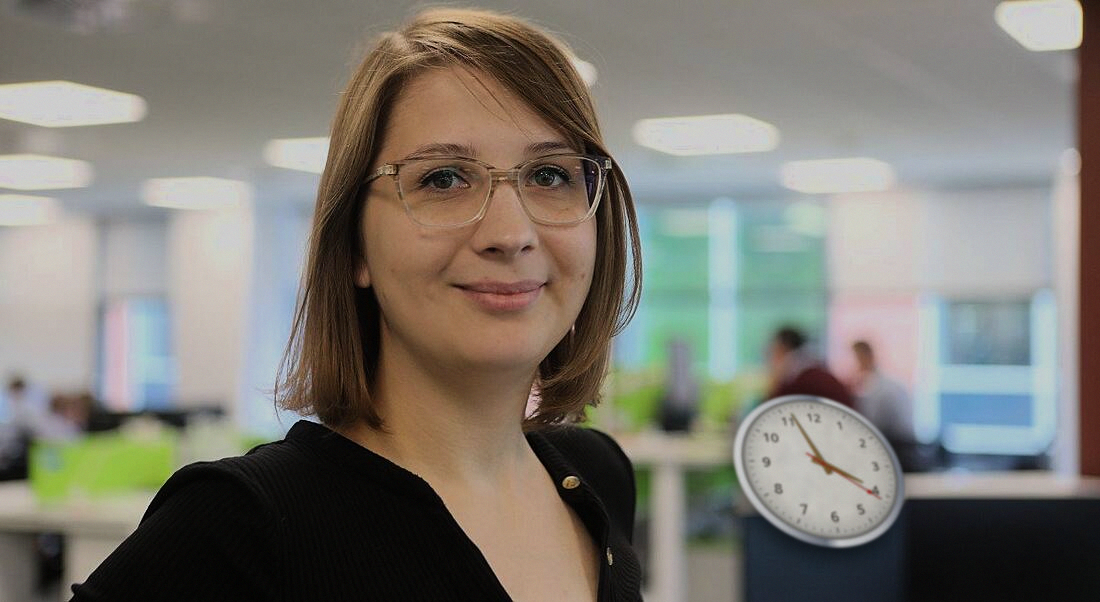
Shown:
3 h 56 min 21 s
